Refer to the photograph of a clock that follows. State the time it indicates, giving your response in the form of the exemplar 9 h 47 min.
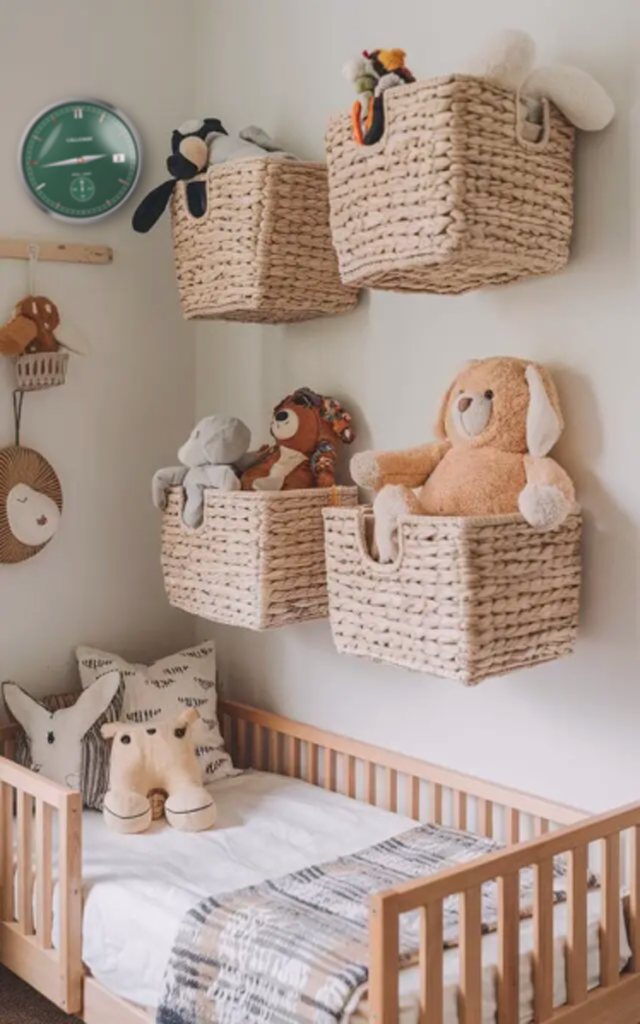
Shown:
2 h 44 min
